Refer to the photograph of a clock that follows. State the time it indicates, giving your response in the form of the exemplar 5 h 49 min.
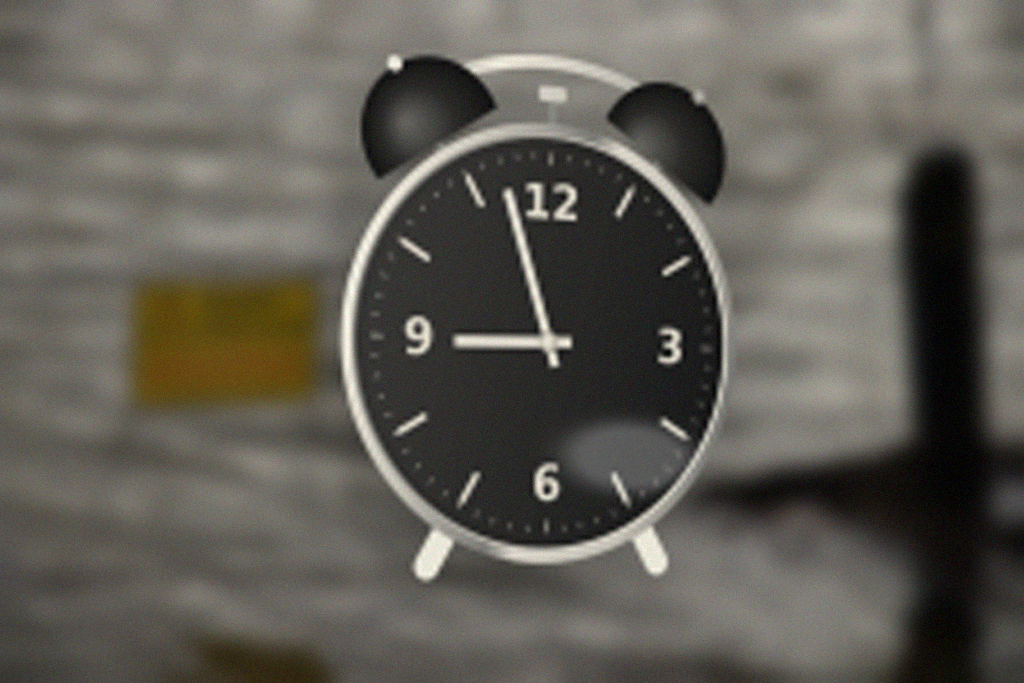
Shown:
8 h 57 min
